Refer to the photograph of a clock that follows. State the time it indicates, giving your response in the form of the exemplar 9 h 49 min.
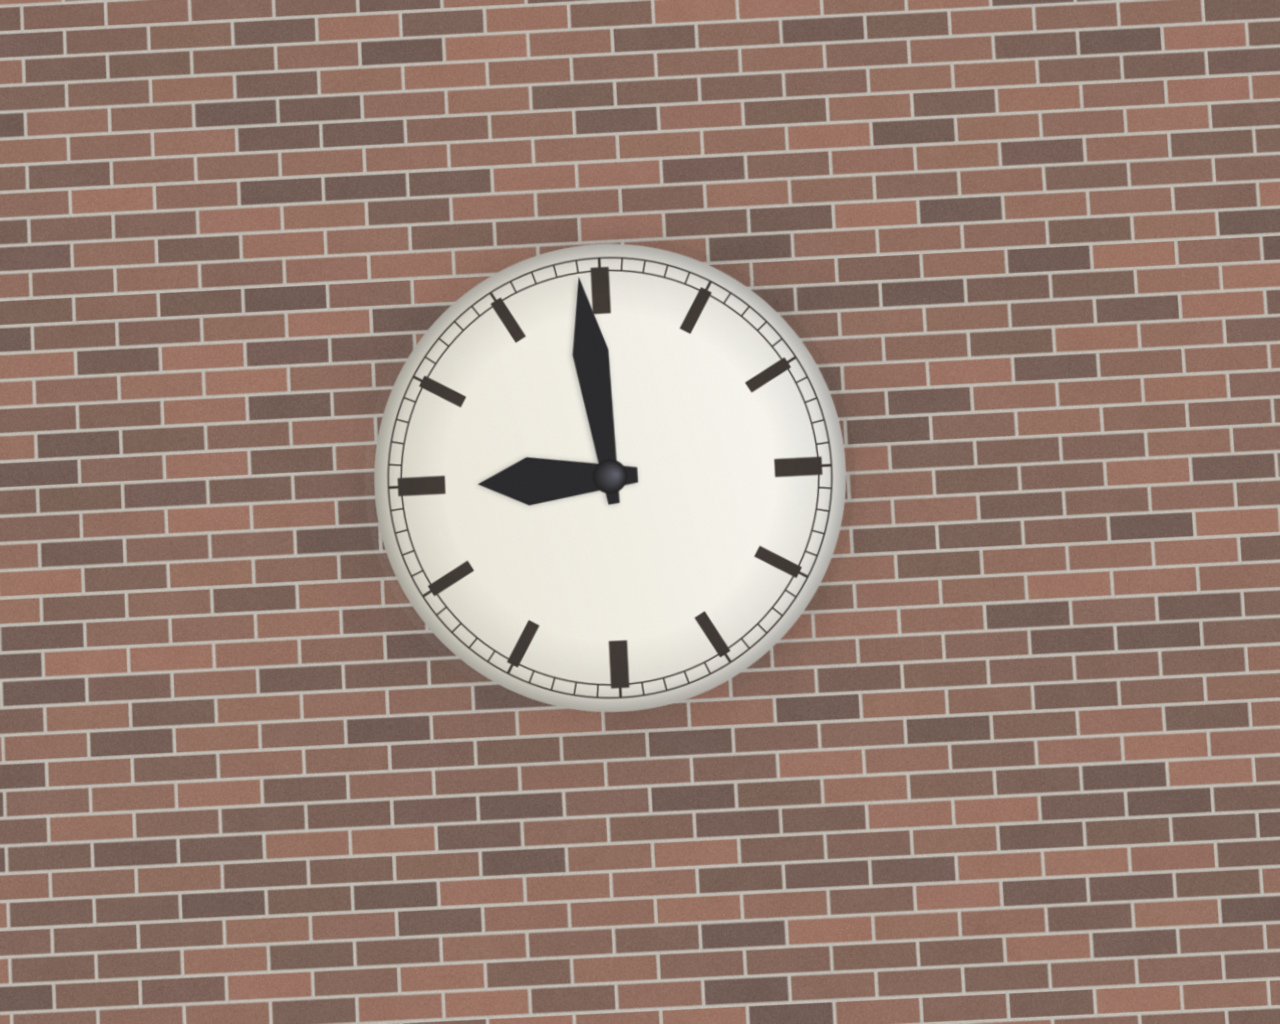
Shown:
8 h 59 min
